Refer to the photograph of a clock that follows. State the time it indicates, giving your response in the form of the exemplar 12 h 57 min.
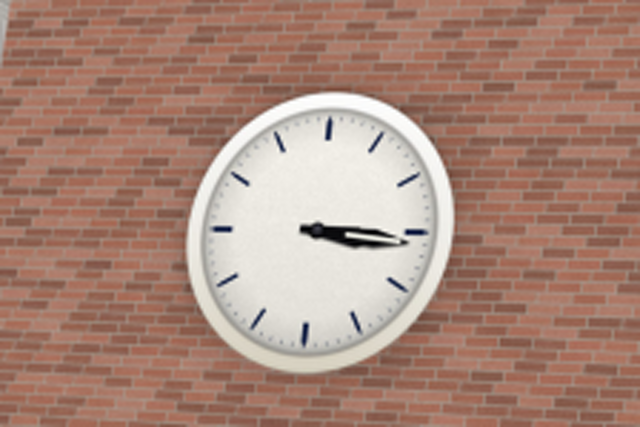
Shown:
3 h 16 min
